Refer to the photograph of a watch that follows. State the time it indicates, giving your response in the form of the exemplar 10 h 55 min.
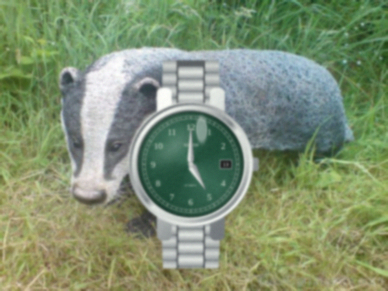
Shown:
5 h 00 min
